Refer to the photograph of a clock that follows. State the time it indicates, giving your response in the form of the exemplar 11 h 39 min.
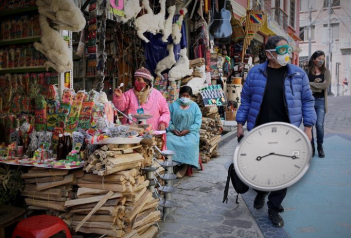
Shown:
8 h 17 min
